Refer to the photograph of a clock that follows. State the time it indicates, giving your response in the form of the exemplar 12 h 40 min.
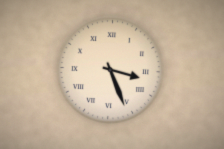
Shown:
3 h 26 min
